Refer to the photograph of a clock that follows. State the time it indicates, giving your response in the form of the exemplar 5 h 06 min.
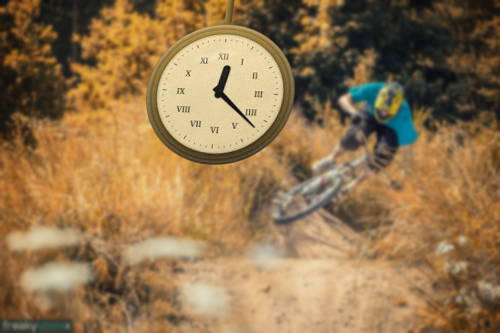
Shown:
12 h 22 min
